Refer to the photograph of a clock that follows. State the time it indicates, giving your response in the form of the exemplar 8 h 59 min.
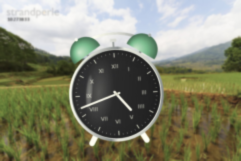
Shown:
4 h 42 min
